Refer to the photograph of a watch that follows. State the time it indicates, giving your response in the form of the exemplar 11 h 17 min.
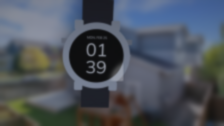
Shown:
1 h 39 min
